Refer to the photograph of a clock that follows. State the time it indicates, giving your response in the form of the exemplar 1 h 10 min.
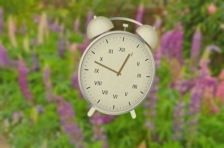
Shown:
12 h 48 min
